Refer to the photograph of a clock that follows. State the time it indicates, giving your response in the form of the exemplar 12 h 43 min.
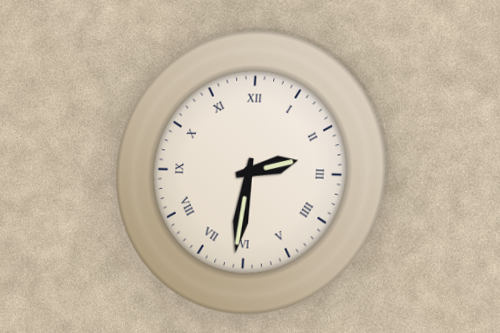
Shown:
2 h 31 min
